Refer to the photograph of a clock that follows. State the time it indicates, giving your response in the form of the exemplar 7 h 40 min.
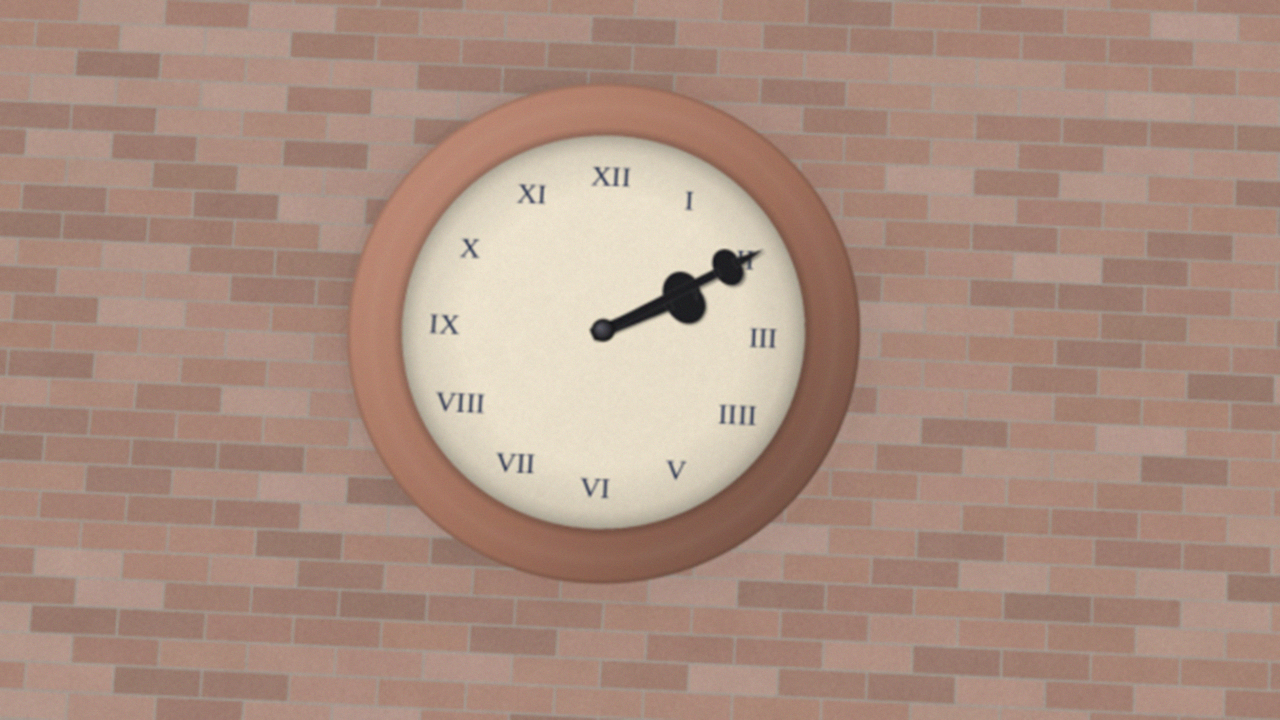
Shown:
2 h 10 min
